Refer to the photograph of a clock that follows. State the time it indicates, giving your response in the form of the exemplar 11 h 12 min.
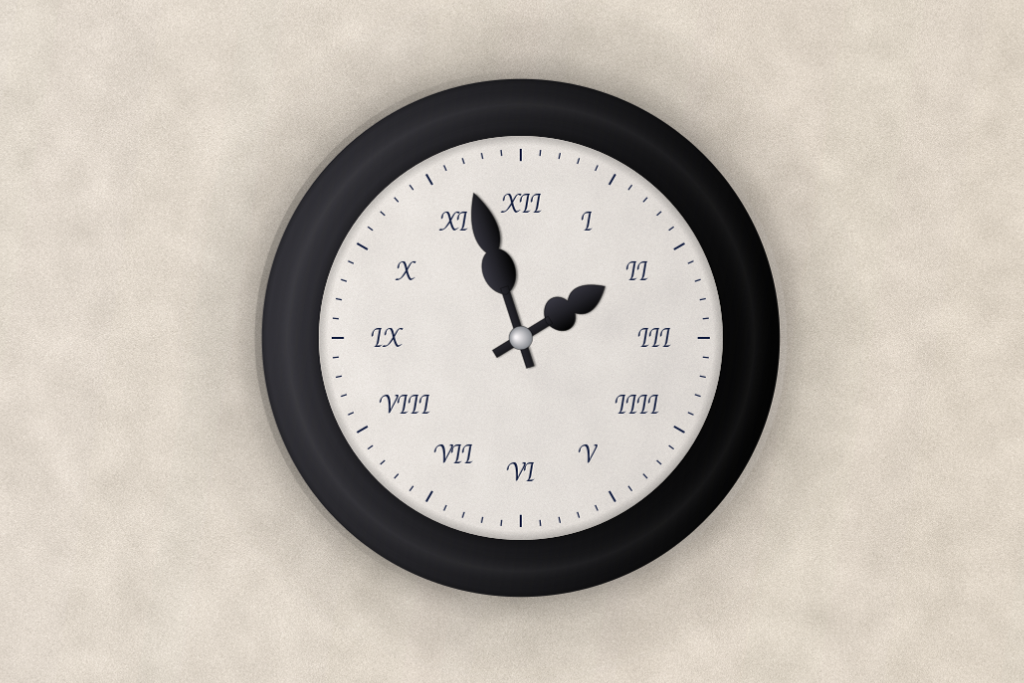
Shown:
1 h 57 min
